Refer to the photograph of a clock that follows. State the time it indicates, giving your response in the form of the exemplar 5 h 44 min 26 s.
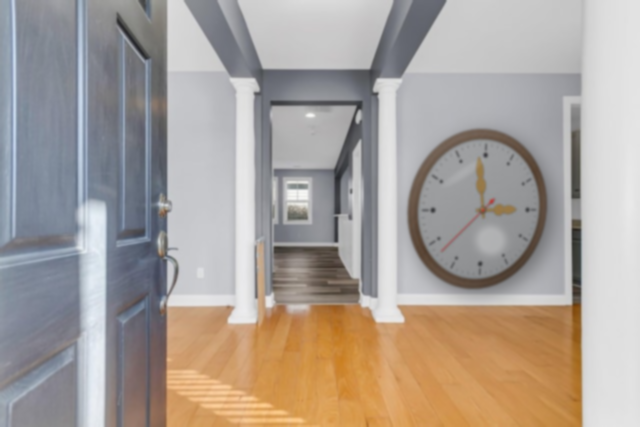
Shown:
2 h 58 min 38 s
